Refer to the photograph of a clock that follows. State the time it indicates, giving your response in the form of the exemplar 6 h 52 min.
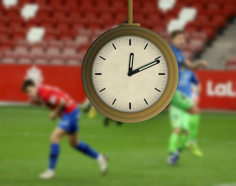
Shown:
12 h 11 min
